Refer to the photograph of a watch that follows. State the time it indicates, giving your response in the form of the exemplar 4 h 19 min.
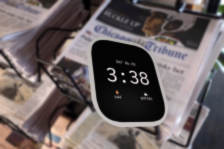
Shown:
3 h 38 min
